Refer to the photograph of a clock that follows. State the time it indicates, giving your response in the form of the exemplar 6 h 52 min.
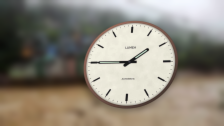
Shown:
1 h 45 min
